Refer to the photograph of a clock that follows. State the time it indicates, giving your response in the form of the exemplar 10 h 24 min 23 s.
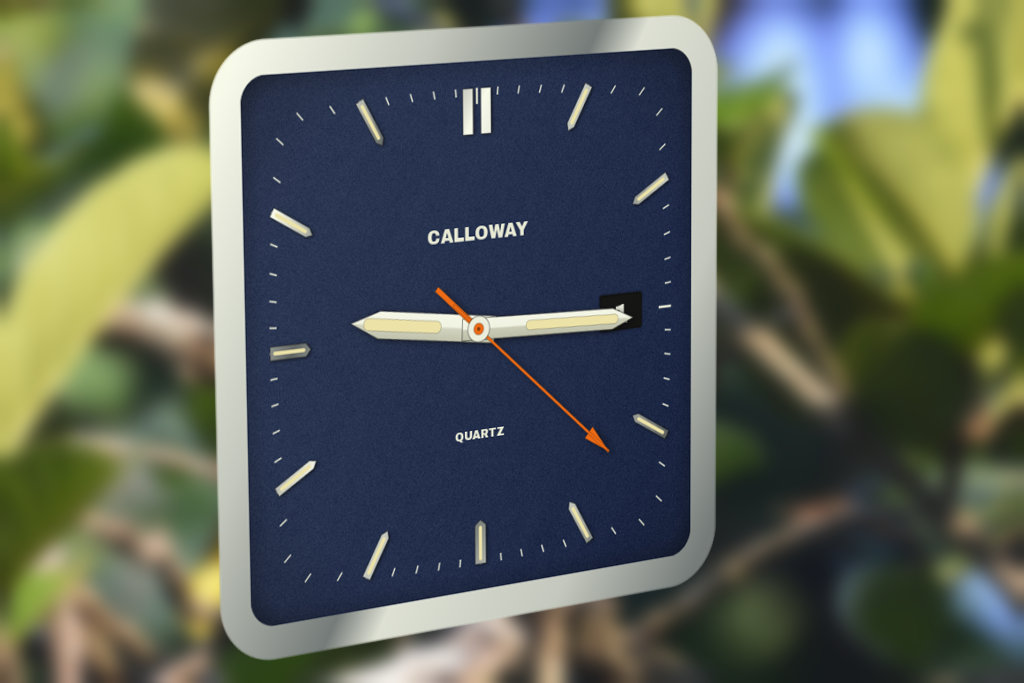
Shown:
9 h 15 min 22 s
